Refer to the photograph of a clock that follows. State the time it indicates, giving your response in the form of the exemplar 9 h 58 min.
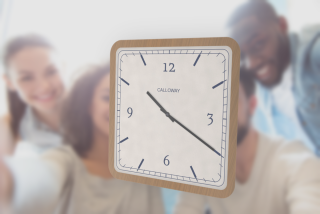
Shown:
10 h 20 min
